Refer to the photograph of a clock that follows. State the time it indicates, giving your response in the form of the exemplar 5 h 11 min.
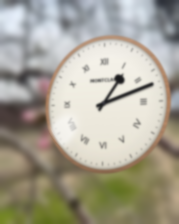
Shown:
1 h 12 min
